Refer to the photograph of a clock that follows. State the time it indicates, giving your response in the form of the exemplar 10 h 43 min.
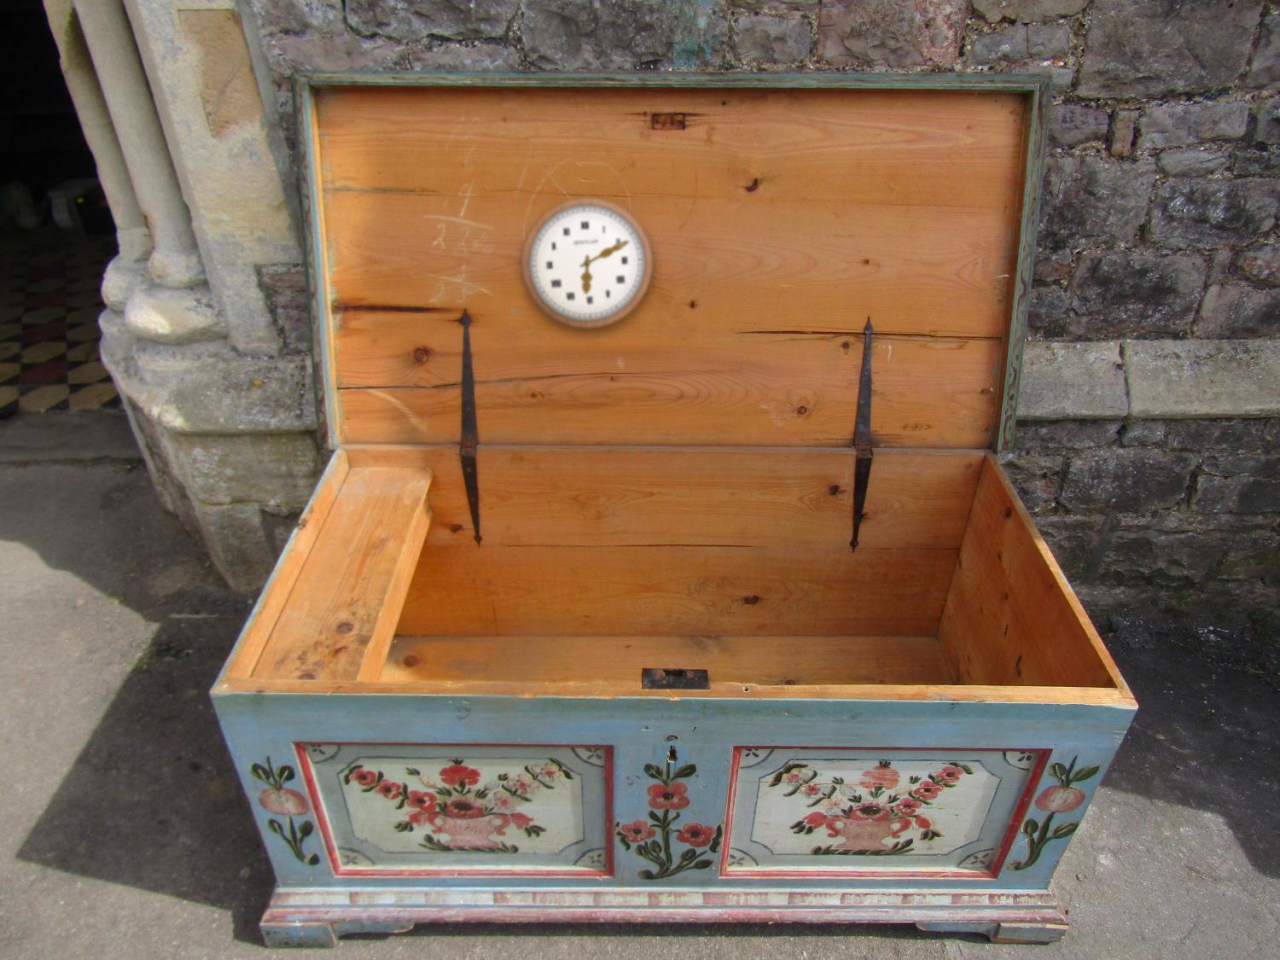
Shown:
6 h 11 min
